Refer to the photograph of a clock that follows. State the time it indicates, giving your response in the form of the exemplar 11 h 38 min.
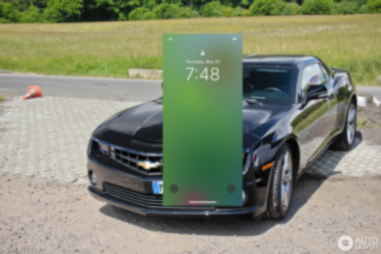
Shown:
7 h 48 min
